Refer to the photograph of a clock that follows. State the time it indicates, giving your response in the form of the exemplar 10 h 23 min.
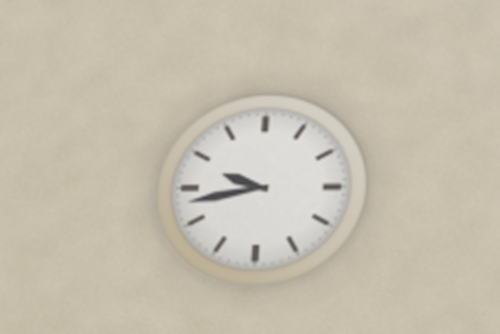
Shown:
9 h 43 min
